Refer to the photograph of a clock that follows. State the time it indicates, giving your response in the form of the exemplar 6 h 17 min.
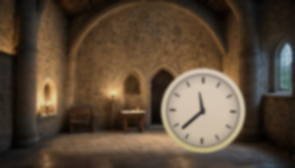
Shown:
11 h 38 min
